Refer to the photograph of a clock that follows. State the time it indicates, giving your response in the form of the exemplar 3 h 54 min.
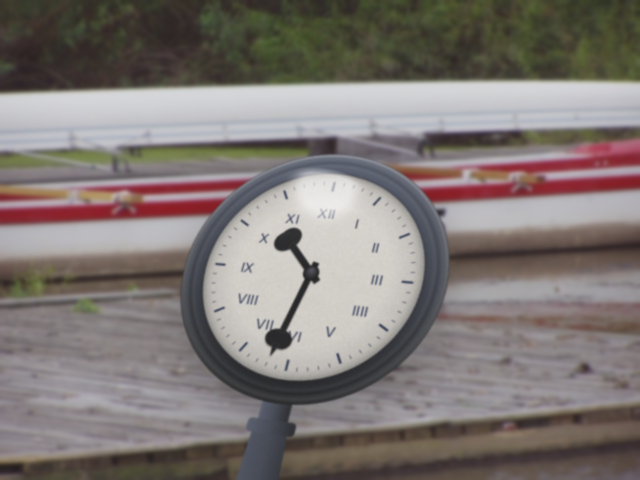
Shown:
10 h 32 min
